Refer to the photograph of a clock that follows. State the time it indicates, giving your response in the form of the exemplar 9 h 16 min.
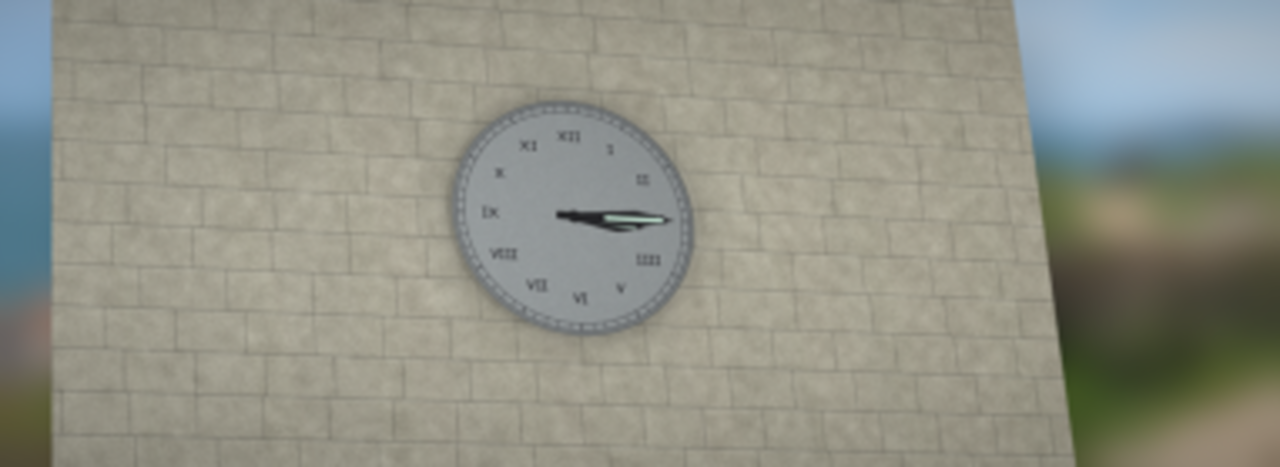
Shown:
3 h 15 min
